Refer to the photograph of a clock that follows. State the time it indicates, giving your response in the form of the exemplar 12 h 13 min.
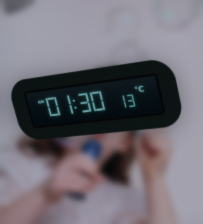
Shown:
1 h 30 min
